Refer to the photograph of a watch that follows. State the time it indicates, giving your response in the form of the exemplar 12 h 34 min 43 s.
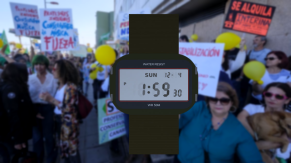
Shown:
1 h 59 min 30 s
